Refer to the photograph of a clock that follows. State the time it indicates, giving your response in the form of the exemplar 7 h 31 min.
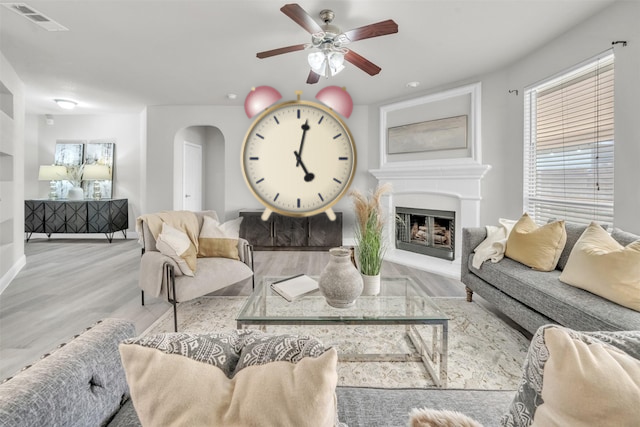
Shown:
5 h 02 min
